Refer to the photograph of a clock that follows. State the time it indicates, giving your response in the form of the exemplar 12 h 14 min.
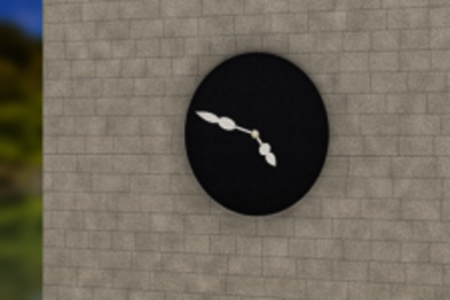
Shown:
4 h 48 min
